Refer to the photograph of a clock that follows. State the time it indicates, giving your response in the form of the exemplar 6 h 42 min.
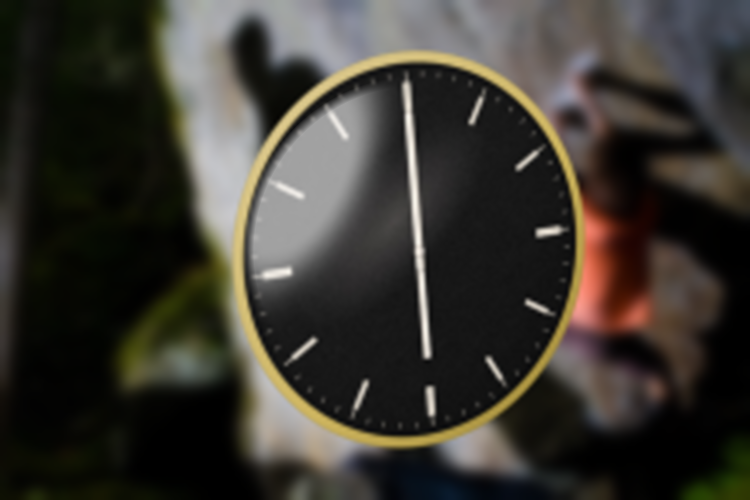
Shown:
6 h 00 min
